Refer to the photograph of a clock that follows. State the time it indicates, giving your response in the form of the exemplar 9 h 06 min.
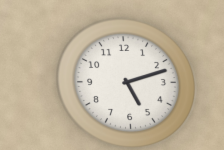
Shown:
5 h 12 min
